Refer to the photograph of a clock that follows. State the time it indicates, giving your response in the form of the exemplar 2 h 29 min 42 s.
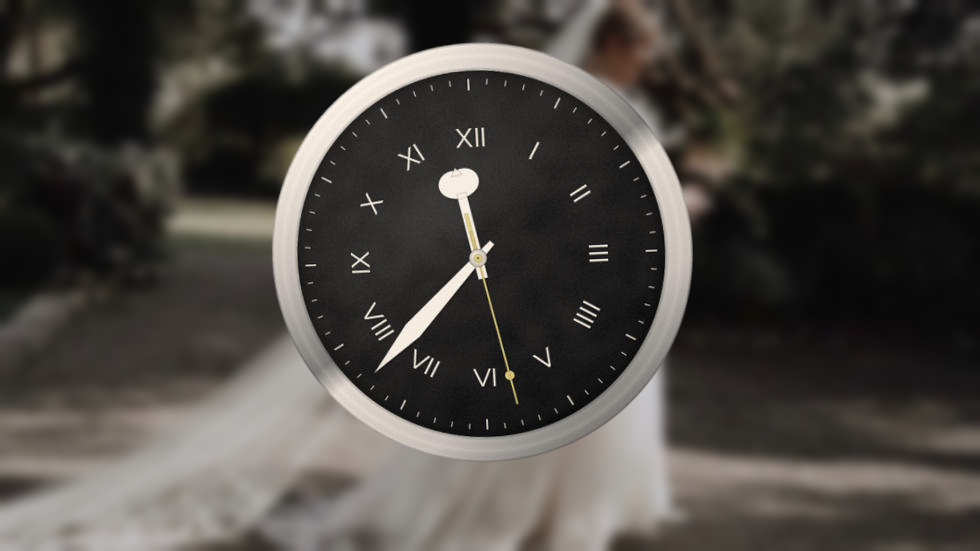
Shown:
11 h 37 min 28 s
